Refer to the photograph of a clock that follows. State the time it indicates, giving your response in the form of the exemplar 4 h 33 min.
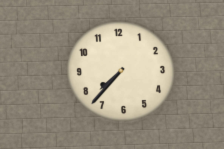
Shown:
7 h 37 min
